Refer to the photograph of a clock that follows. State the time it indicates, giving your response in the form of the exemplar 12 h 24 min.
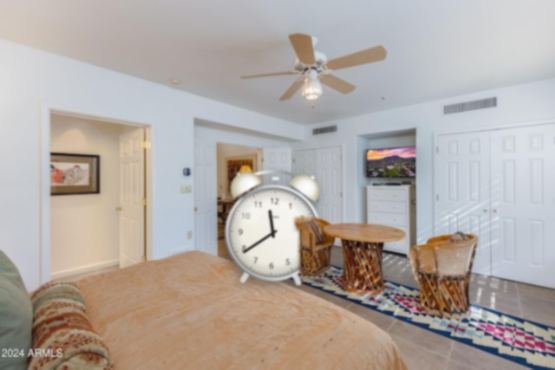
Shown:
11 h 39 min
